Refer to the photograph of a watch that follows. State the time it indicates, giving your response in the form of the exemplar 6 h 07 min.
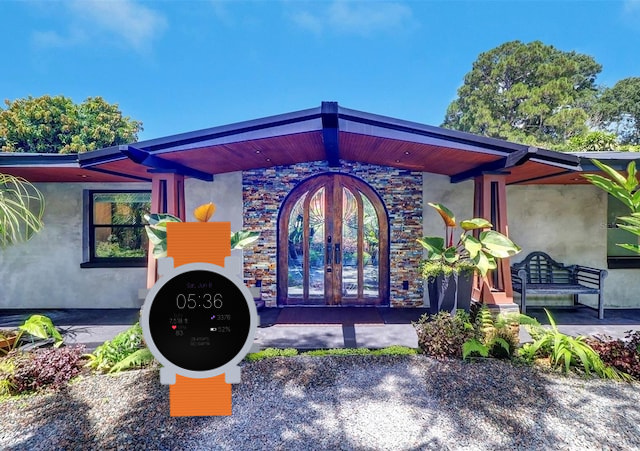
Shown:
5 h 36 min
